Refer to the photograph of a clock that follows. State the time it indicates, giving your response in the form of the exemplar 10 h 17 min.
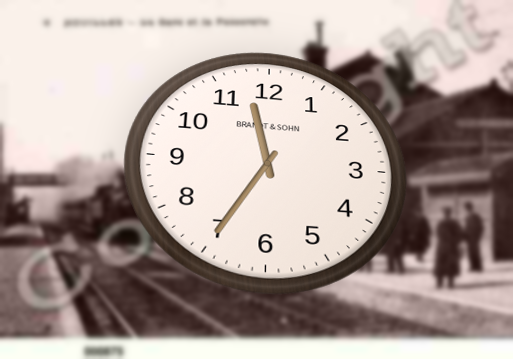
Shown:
11 h 35 min
